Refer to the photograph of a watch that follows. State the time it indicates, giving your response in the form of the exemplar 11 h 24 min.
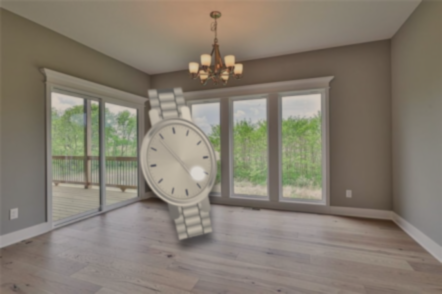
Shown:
4 h 54 min
